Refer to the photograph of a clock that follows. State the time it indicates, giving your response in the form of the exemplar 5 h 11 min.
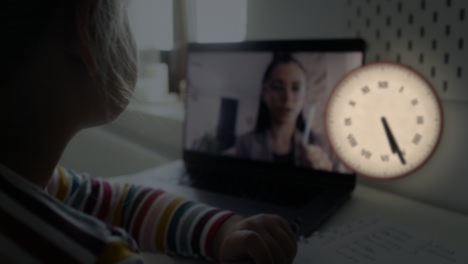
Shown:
5 h 26 min
